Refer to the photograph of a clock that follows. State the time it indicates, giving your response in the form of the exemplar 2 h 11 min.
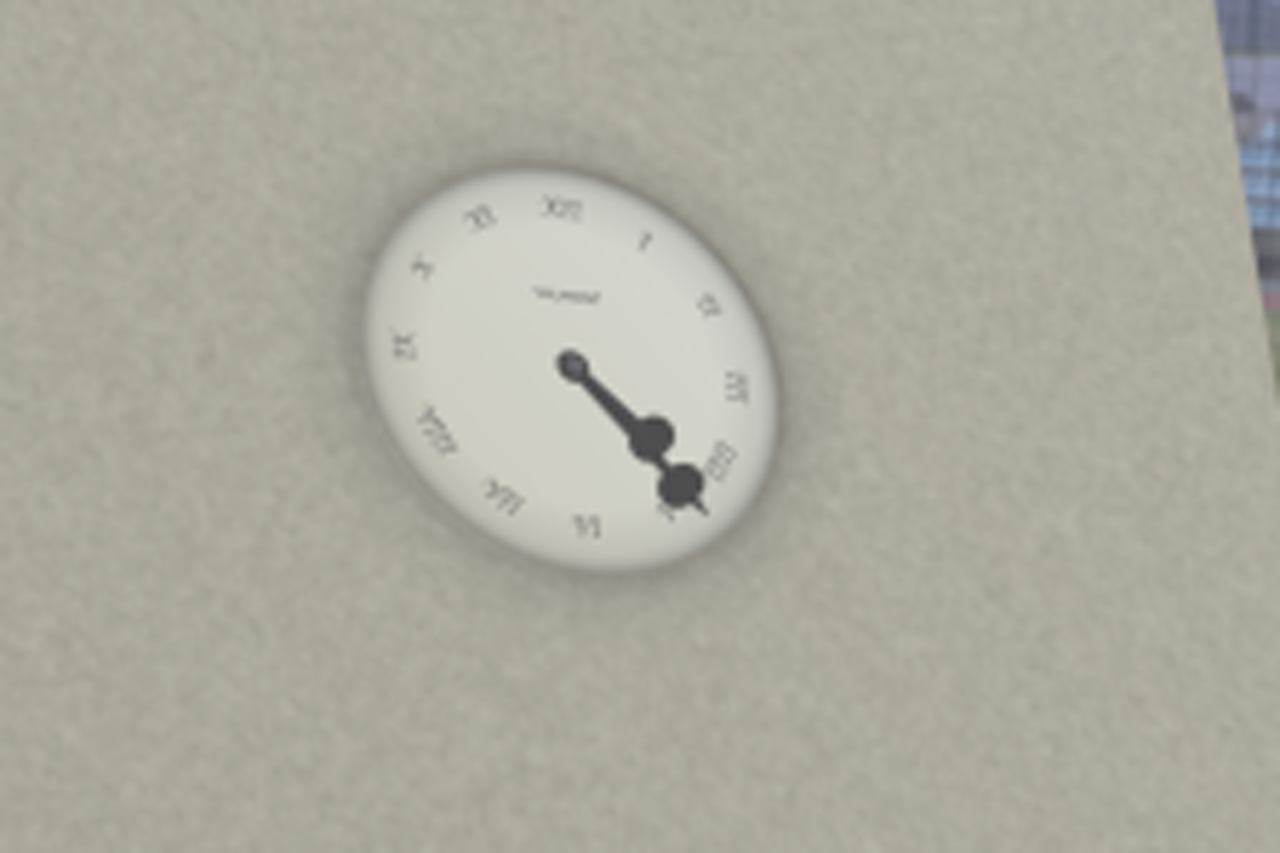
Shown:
4 h 23 min
